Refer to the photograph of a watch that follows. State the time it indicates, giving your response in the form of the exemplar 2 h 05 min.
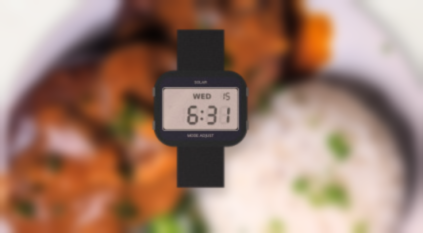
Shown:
6 h 31 min
